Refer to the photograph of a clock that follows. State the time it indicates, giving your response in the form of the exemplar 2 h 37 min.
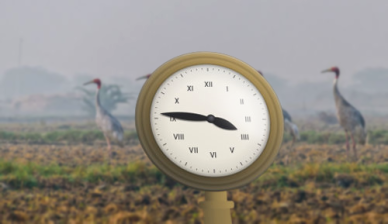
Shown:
3 h 46 min
